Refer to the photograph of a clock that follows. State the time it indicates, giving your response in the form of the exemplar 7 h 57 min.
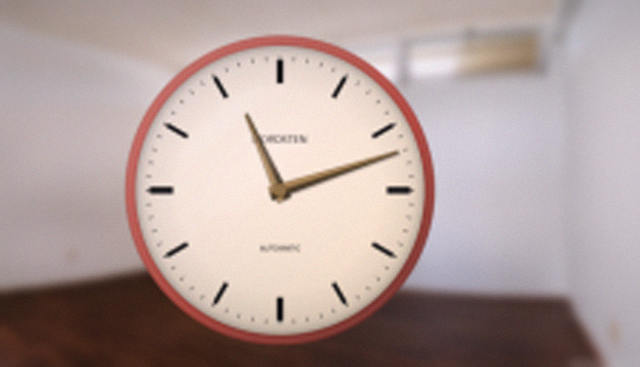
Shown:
11 h 12 min
